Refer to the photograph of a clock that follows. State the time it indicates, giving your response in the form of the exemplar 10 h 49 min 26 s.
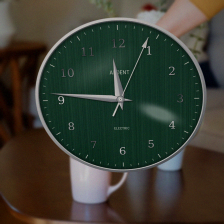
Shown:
11 h 46 min 04 s
